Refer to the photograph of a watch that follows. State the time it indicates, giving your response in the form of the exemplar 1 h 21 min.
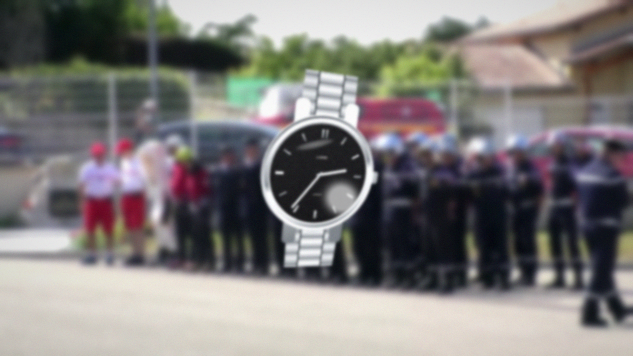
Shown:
2 h 36 min
